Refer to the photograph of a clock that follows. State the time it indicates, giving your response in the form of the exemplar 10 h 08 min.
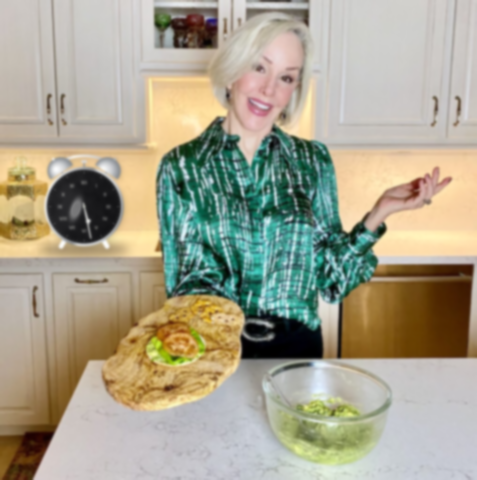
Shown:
5 h 28 min
